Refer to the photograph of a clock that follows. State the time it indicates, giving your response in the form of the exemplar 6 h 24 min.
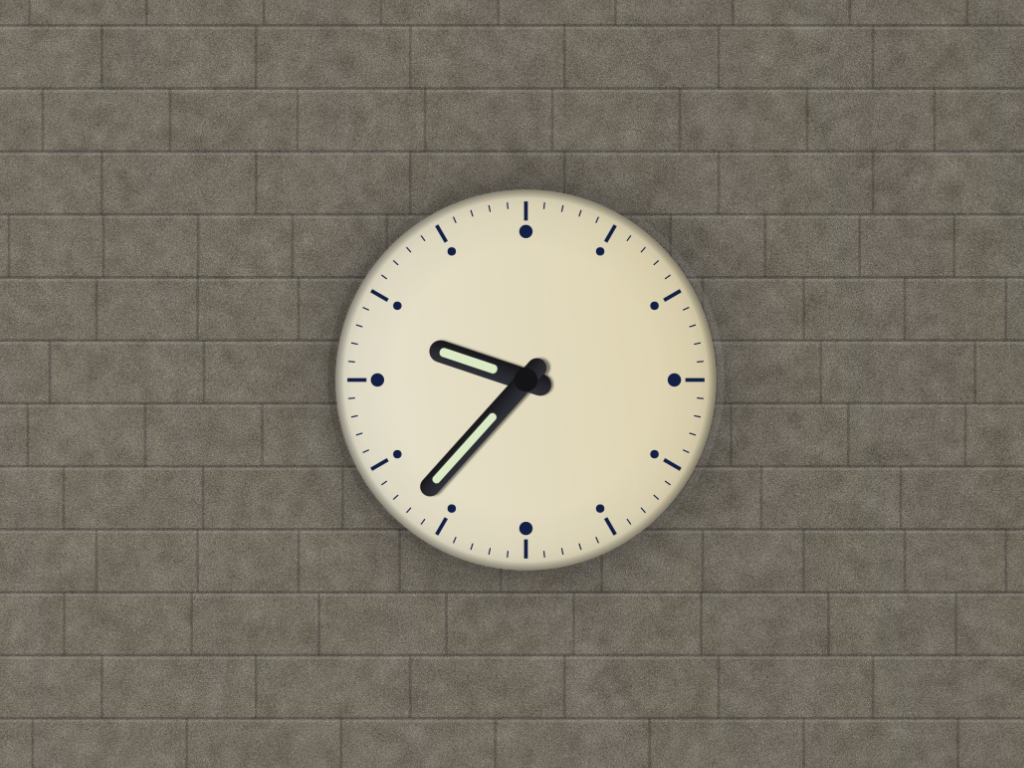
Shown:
9 h 37 min
